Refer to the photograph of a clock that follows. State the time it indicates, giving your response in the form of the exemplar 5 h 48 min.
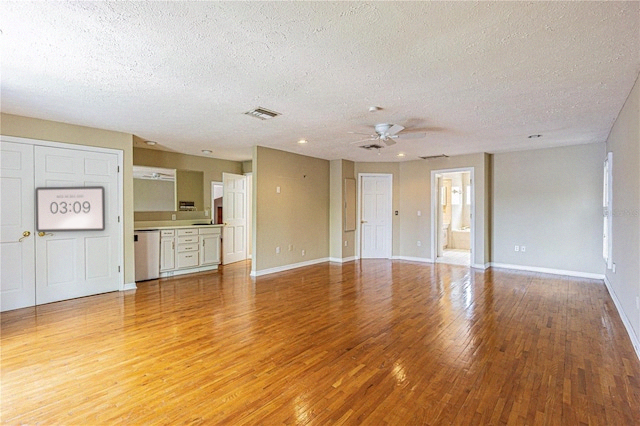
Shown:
3 h 09 min
